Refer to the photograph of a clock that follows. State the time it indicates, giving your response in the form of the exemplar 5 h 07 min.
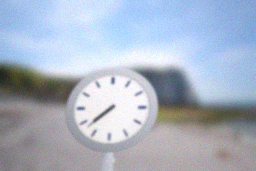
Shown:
7 h 38 min
